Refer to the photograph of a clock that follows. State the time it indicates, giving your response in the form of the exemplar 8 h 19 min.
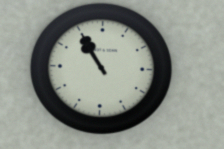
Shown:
10 h 55 min
